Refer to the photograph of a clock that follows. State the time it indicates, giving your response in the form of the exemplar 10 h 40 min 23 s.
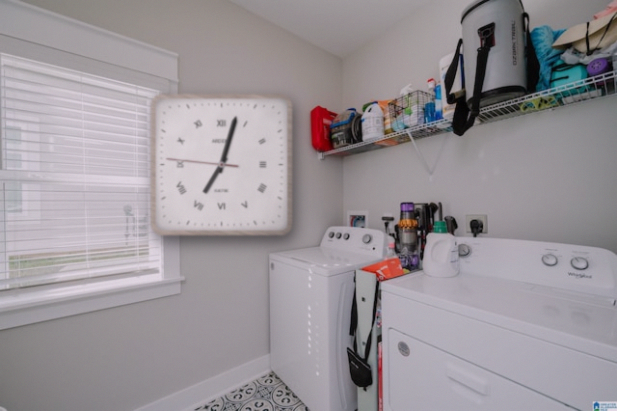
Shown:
7 h 02 min 46 s
